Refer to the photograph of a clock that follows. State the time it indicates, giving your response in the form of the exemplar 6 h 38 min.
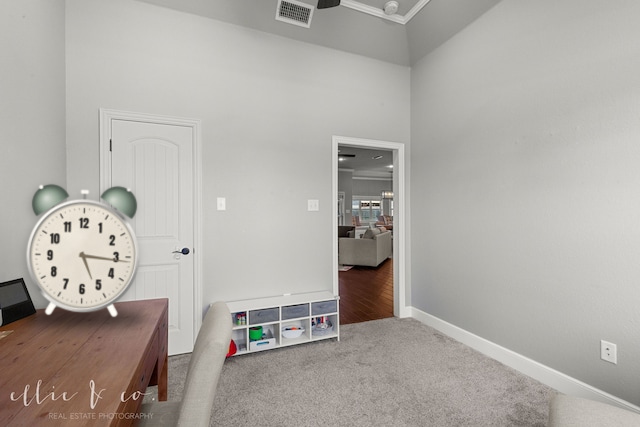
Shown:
5 h 16 min
